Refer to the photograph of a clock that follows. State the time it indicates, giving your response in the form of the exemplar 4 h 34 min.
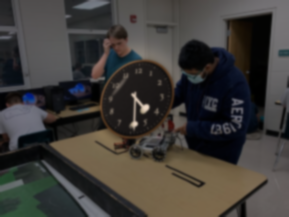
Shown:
4 h 29 min
